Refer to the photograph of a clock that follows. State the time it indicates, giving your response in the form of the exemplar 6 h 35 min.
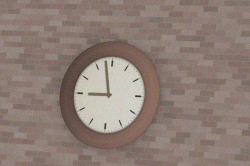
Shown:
8 h 58 min
